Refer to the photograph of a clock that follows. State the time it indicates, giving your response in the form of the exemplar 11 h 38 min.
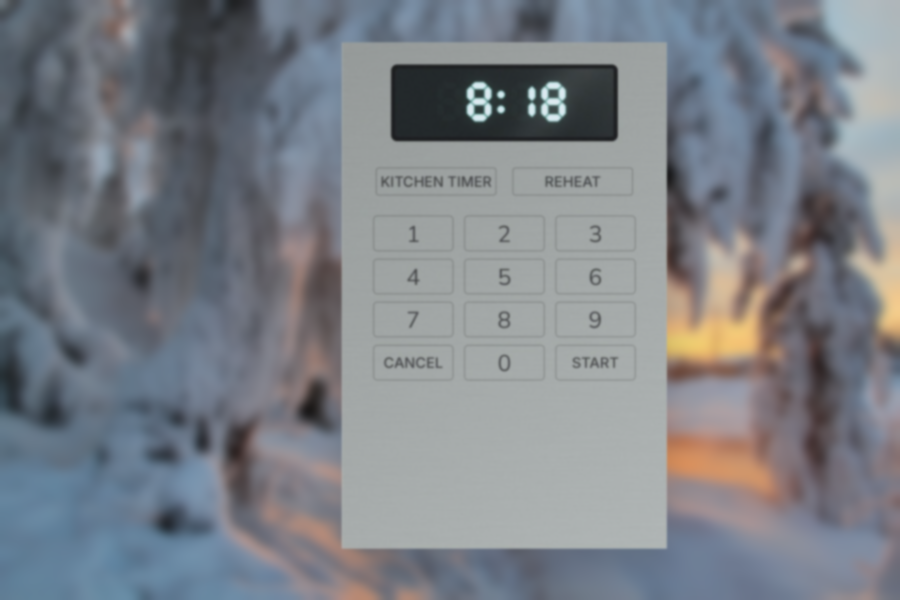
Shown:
8 h 18 min
